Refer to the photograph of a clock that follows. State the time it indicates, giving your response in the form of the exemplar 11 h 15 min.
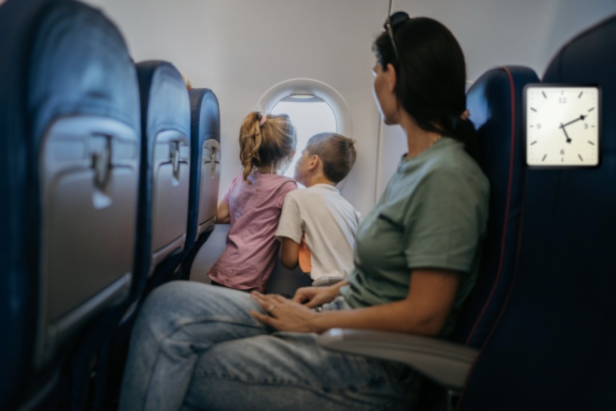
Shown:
5 h 11 min
